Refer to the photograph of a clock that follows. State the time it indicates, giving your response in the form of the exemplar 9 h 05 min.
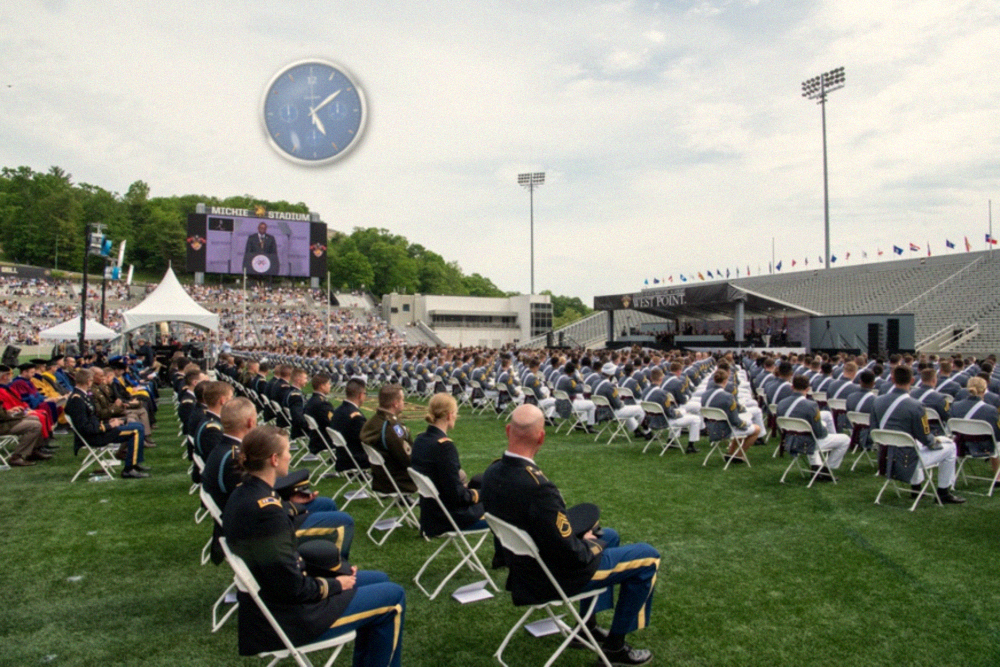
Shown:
5 h 09 min
